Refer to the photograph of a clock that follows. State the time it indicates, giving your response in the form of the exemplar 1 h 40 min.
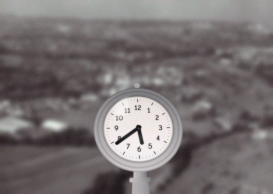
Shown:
5 h 39 min
